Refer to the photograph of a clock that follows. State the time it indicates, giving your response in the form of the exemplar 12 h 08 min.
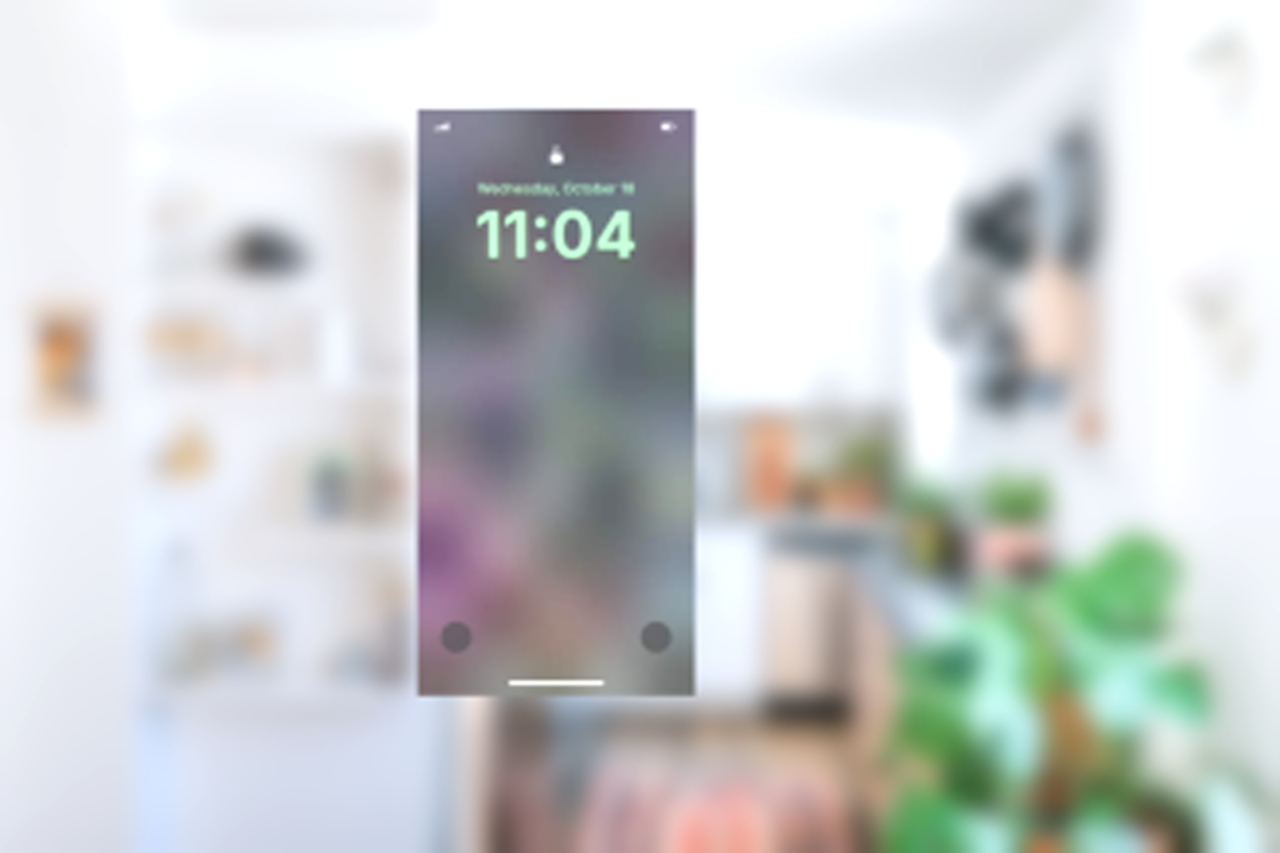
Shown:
11 h 04 min
